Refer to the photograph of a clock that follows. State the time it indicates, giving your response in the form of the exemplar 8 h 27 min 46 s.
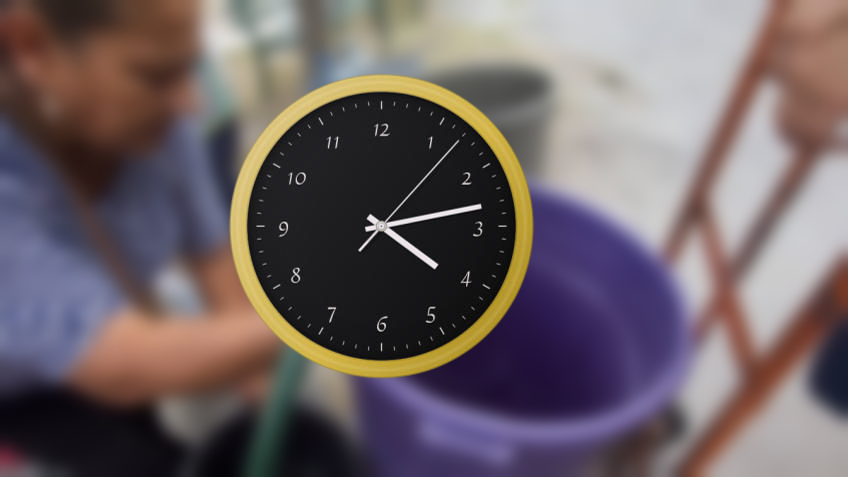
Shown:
4 h 13 min 07 s
